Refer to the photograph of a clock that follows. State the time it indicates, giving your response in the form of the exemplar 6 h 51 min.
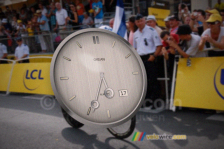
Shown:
5 h 34 min
